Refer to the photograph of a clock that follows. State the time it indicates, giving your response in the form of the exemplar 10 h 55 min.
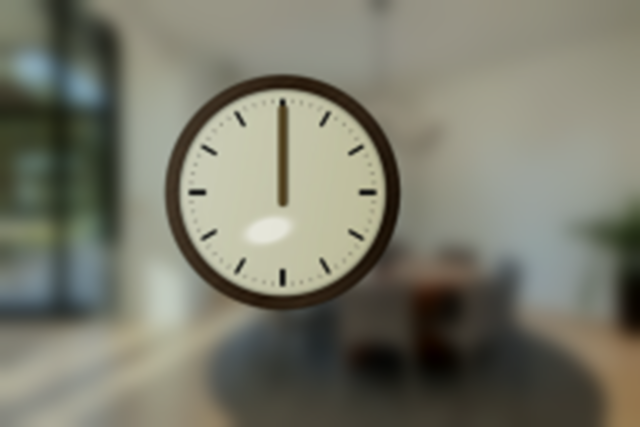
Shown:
12 h 00 min
